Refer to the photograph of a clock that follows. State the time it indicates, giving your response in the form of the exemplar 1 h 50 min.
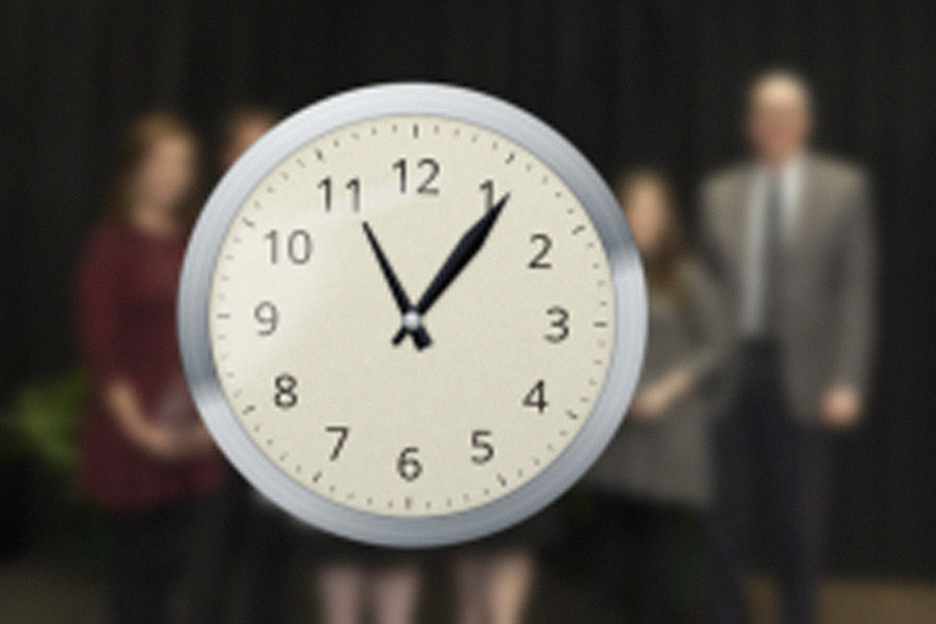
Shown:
11 h 06 min
